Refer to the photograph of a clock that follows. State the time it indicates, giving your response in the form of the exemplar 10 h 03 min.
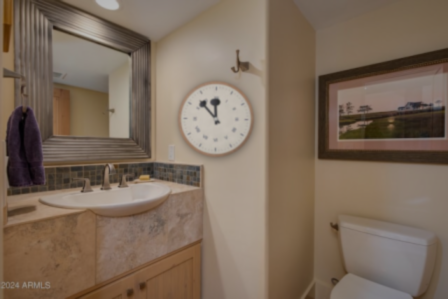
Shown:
11 h 53 min
